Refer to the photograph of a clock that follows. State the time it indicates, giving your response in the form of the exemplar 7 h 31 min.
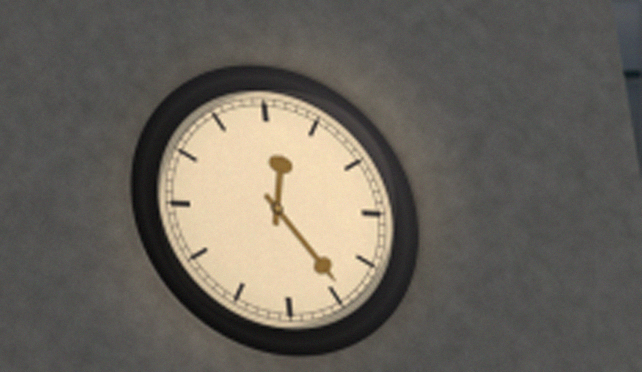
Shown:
12 h 24 min
